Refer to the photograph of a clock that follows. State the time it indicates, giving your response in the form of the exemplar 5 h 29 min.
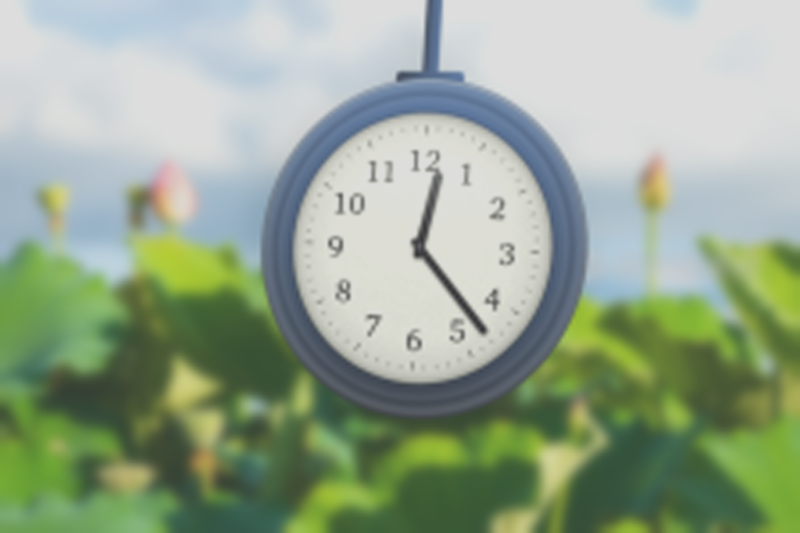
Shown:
12 h 23 min
